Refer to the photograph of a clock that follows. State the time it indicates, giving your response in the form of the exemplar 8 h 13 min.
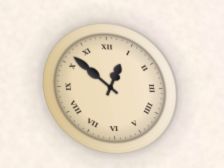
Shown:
12 h 52 min
